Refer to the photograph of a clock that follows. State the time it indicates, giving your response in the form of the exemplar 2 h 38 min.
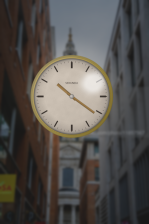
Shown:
10 h 21 min
